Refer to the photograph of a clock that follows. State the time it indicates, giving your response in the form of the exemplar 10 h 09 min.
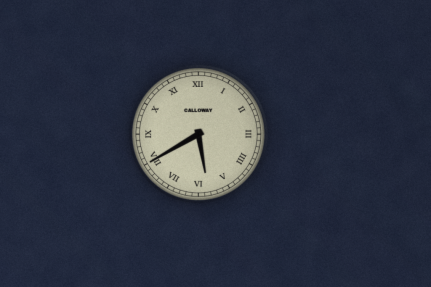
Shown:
5 h 40 min
